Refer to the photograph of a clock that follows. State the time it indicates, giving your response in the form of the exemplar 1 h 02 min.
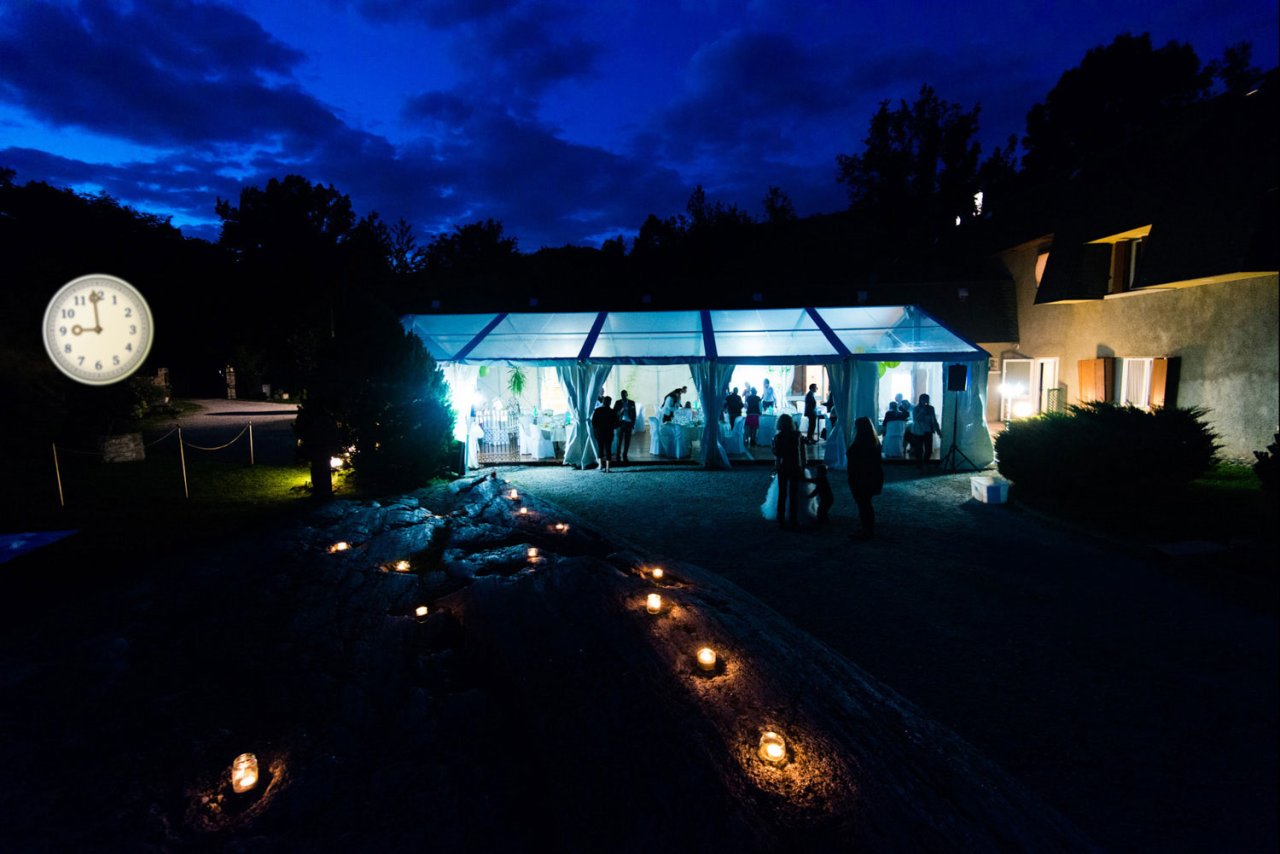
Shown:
8 h 59 min
